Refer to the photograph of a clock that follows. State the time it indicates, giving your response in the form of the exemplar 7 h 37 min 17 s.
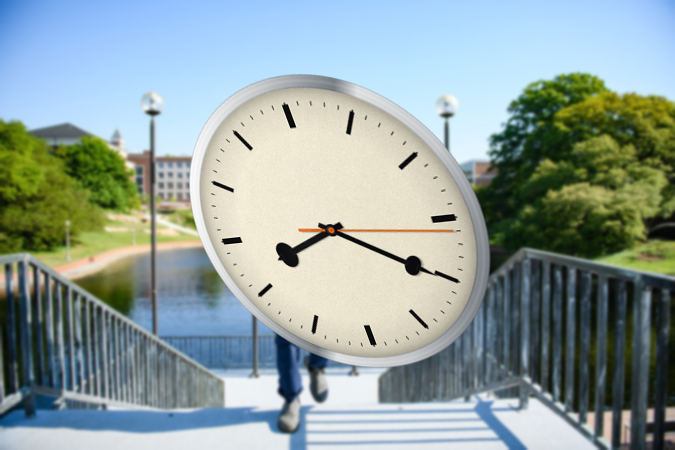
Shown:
8 h 20 min 16 s
